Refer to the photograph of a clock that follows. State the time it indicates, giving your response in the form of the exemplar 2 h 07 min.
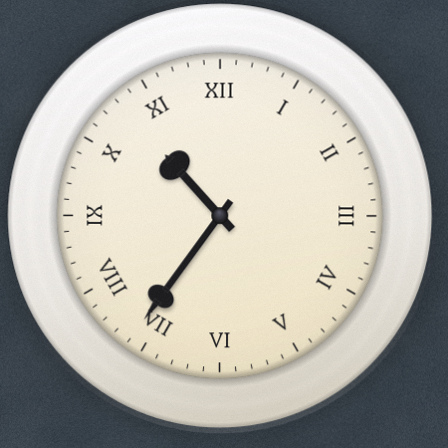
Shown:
10 h 36 min
